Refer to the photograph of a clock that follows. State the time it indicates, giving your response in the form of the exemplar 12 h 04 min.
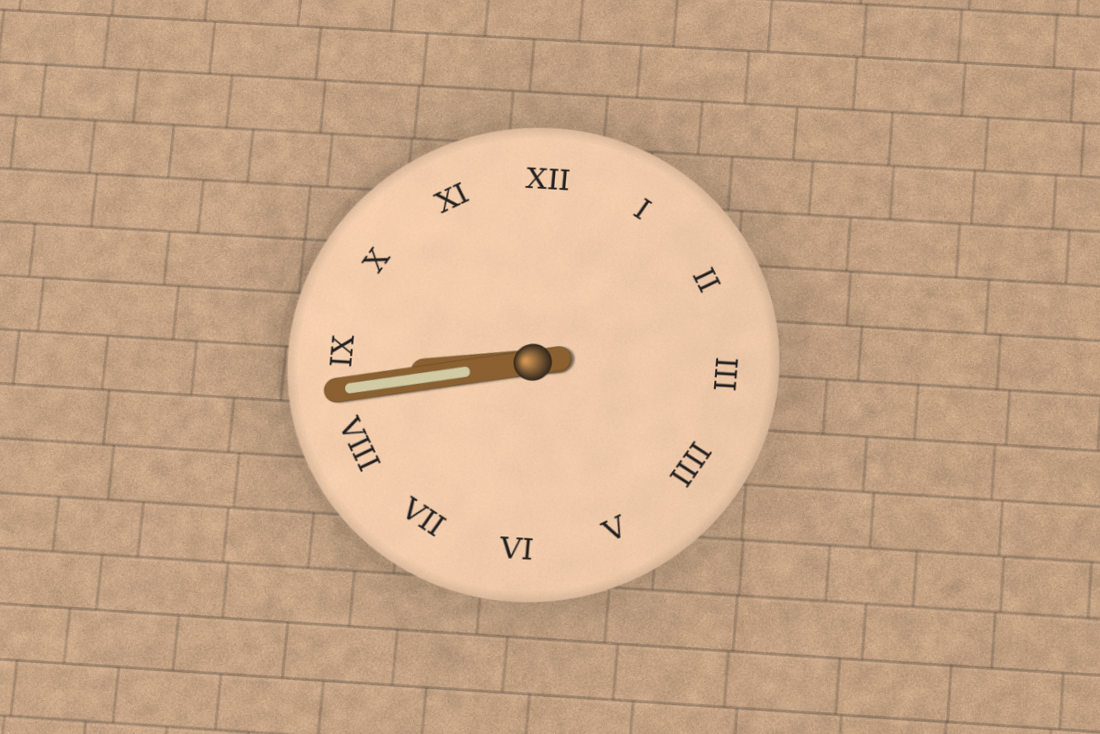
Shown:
8 h 43 min
